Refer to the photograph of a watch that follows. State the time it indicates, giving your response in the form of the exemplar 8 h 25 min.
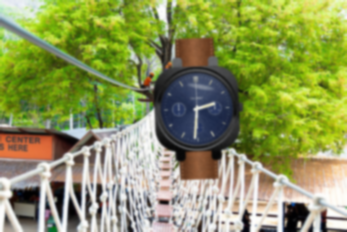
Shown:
2 h 31 min
